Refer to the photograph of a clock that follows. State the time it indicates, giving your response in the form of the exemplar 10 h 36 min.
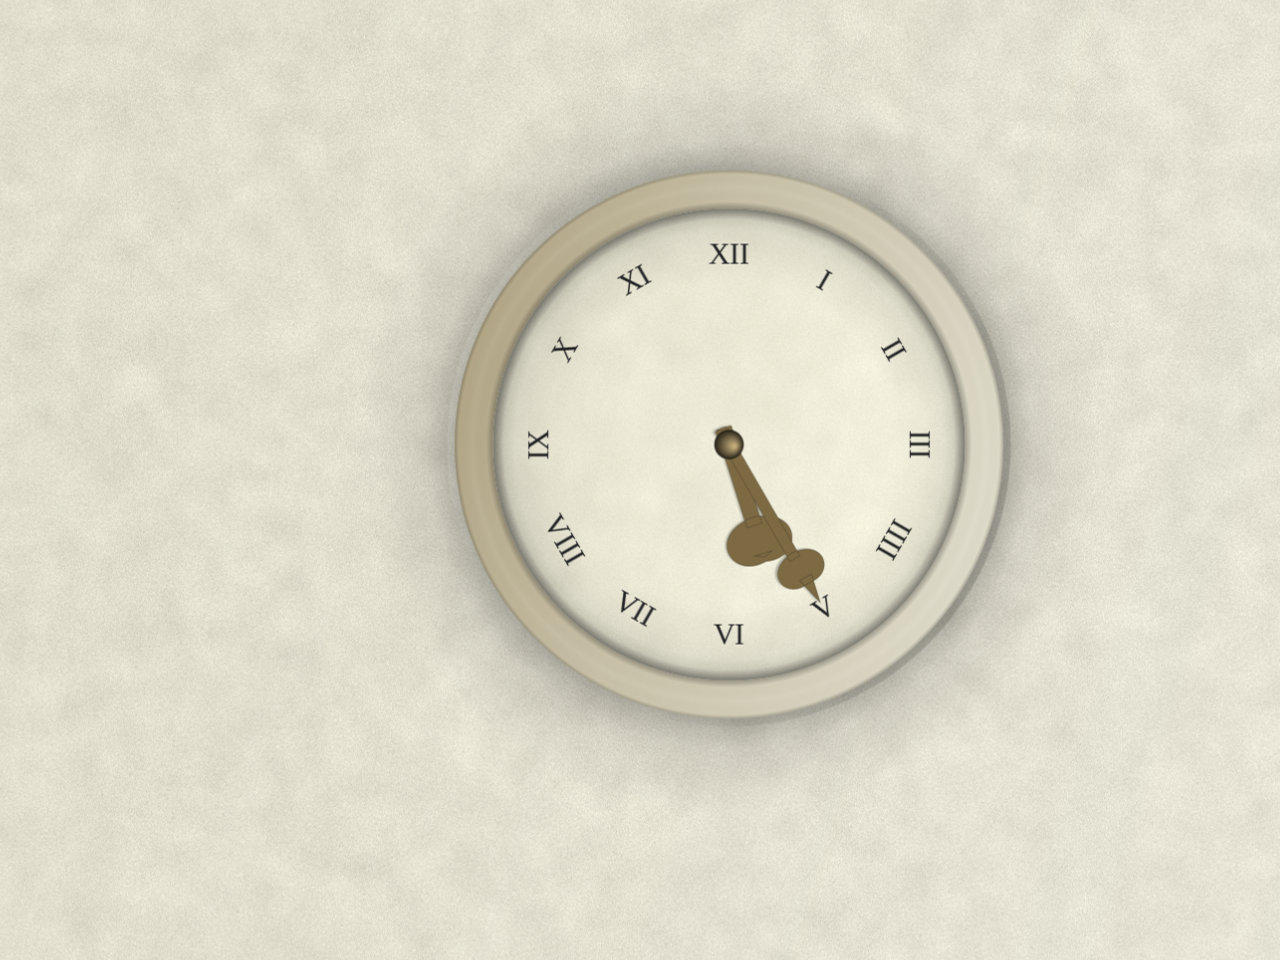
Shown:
5 h 25 min
